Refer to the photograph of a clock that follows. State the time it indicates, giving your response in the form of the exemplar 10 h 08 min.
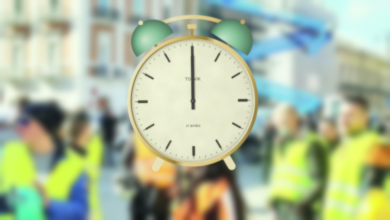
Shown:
12 h 00 min
